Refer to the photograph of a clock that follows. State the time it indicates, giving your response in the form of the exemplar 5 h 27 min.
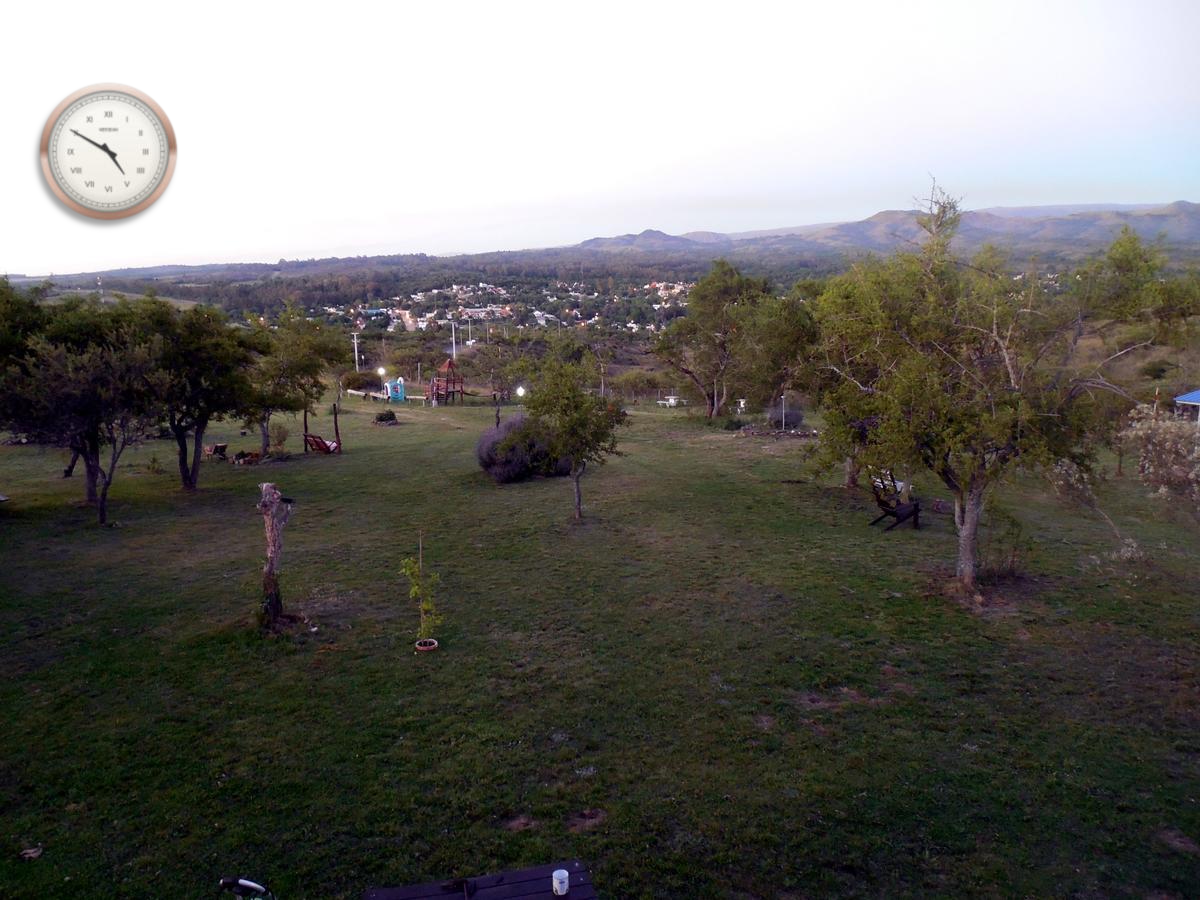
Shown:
4 h 50 min
